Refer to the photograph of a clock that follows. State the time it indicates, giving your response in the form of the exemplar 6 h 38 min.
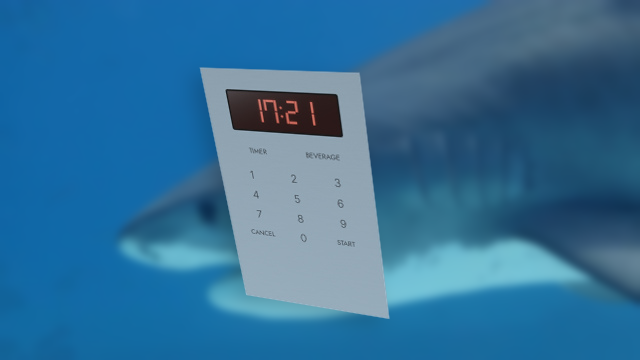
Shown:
17 h 21 min
